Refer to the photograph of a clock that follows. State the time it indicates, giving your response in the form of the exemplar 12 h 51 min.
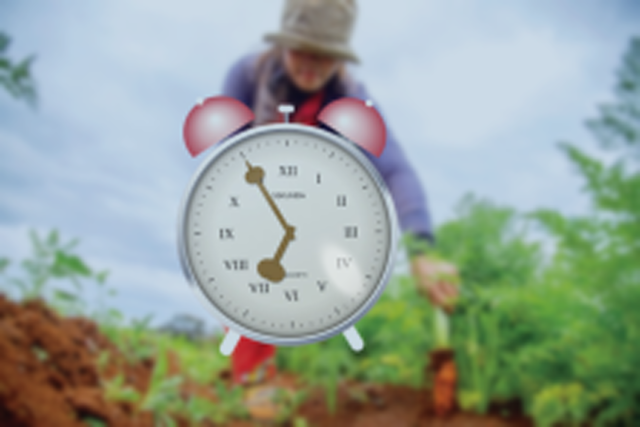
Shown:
6 h 55 min
